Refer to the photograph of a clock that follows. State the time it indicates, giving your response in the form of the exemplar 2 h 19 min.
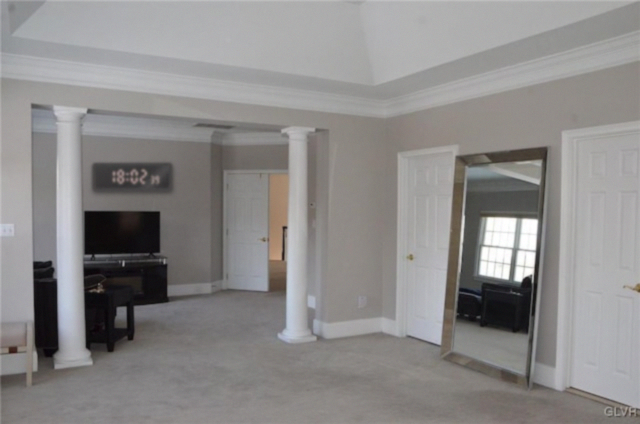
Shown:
18 h 02 min
